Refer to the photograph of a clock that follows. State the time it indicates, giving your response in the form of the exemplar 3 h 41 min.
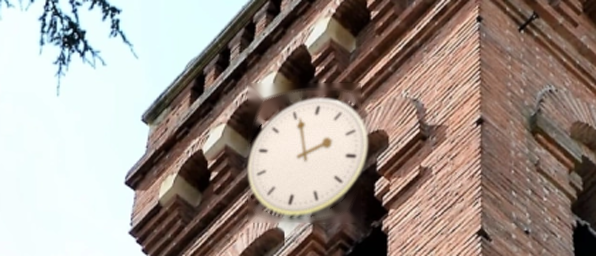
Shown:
1 h 56 min
